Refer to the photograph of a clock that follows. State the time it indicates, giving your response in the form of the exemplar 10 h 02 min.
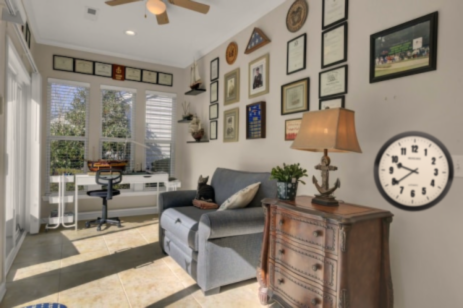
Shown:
9 h 39 min
